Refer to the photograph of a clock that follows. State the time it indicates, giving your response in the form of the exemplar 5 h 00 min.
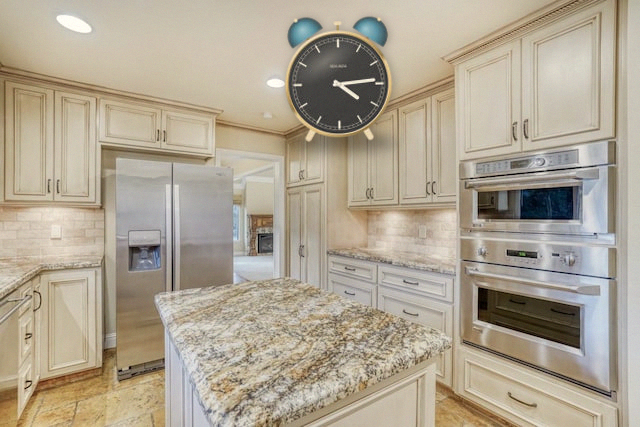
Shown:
4 h 14 min
